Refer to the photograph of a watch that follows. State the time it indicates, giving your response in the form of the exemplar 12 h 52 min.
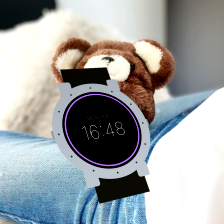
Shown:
16 h 48 min
